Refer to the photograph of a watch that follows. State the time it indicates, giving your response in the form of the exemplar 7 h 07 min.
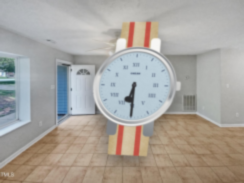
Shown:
6 h 30 min
